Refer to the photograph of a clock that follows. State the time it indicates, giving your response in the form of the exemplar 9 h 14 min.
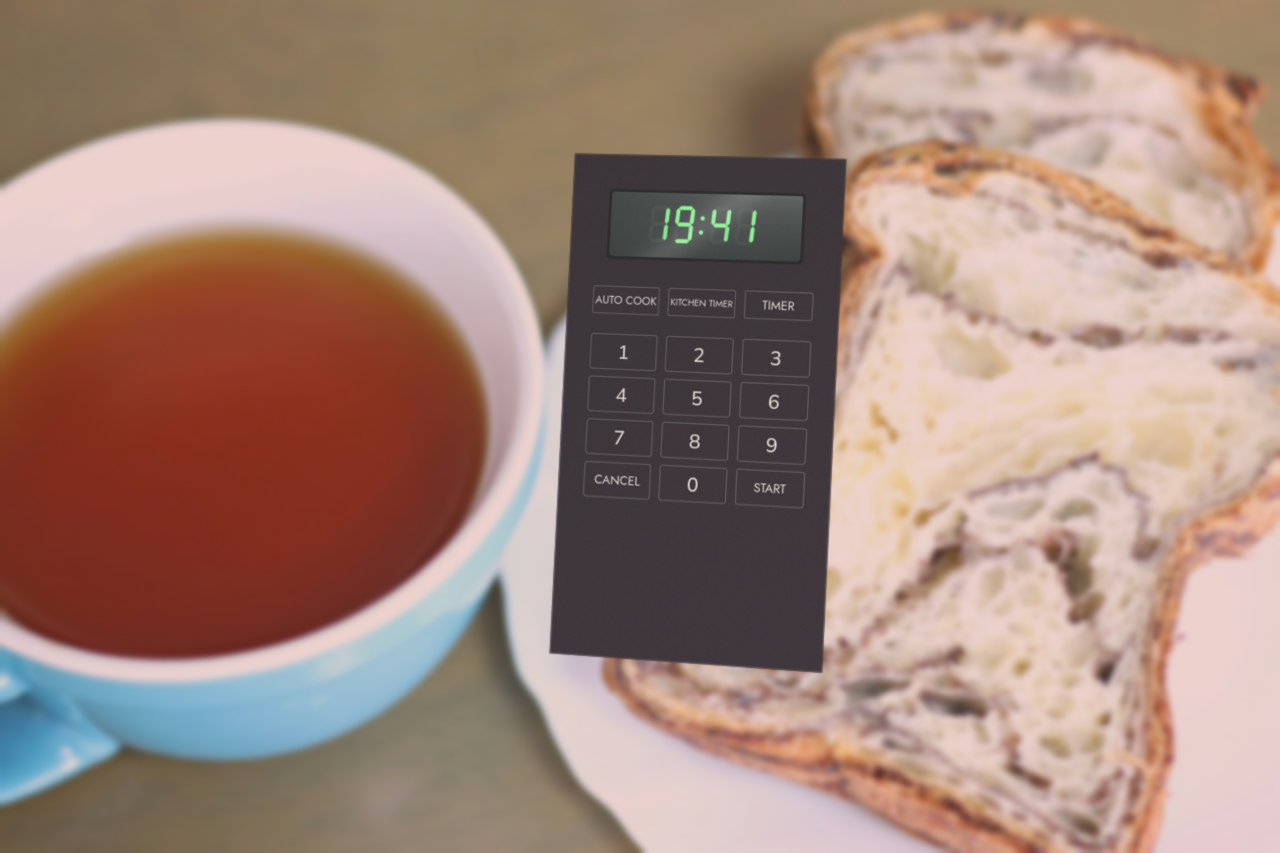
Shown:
19 h 41 min
